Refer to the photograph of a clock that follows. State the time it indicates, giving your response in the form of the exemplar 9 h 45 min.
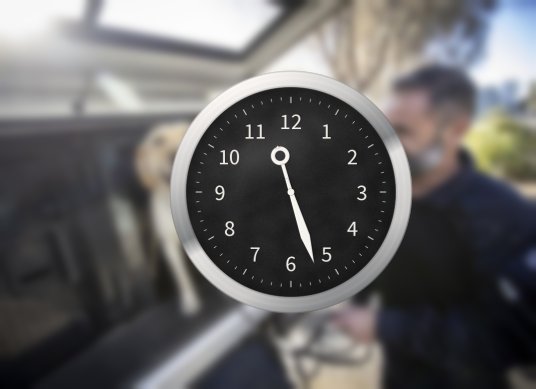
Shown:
11 h 27 min
